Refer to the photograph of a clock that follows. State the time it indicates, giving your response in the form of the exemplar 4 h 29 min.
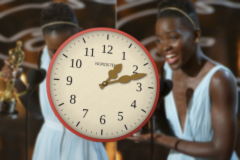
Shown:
1 h 12 min
